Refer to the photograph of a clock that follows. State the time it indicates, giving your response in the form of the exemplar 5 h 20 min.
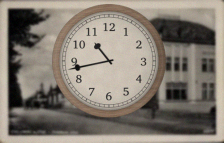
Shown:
10 h 43 min
